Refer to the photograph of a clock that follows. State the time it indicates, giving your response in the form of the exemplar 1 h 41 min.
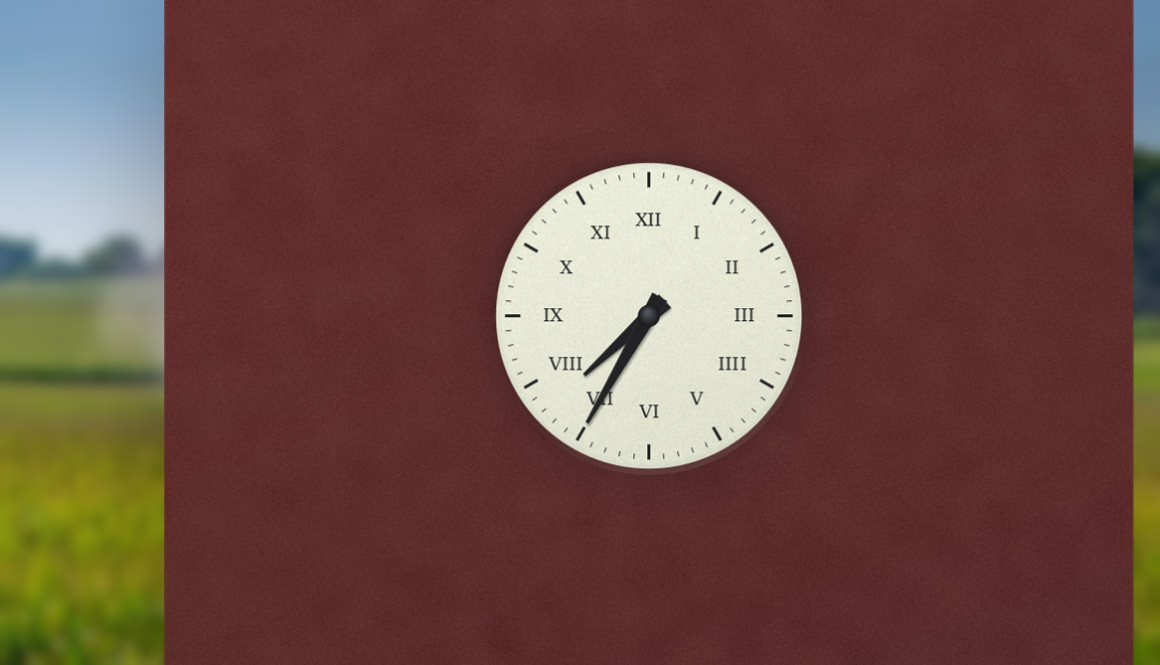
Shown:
7 h 35 min
